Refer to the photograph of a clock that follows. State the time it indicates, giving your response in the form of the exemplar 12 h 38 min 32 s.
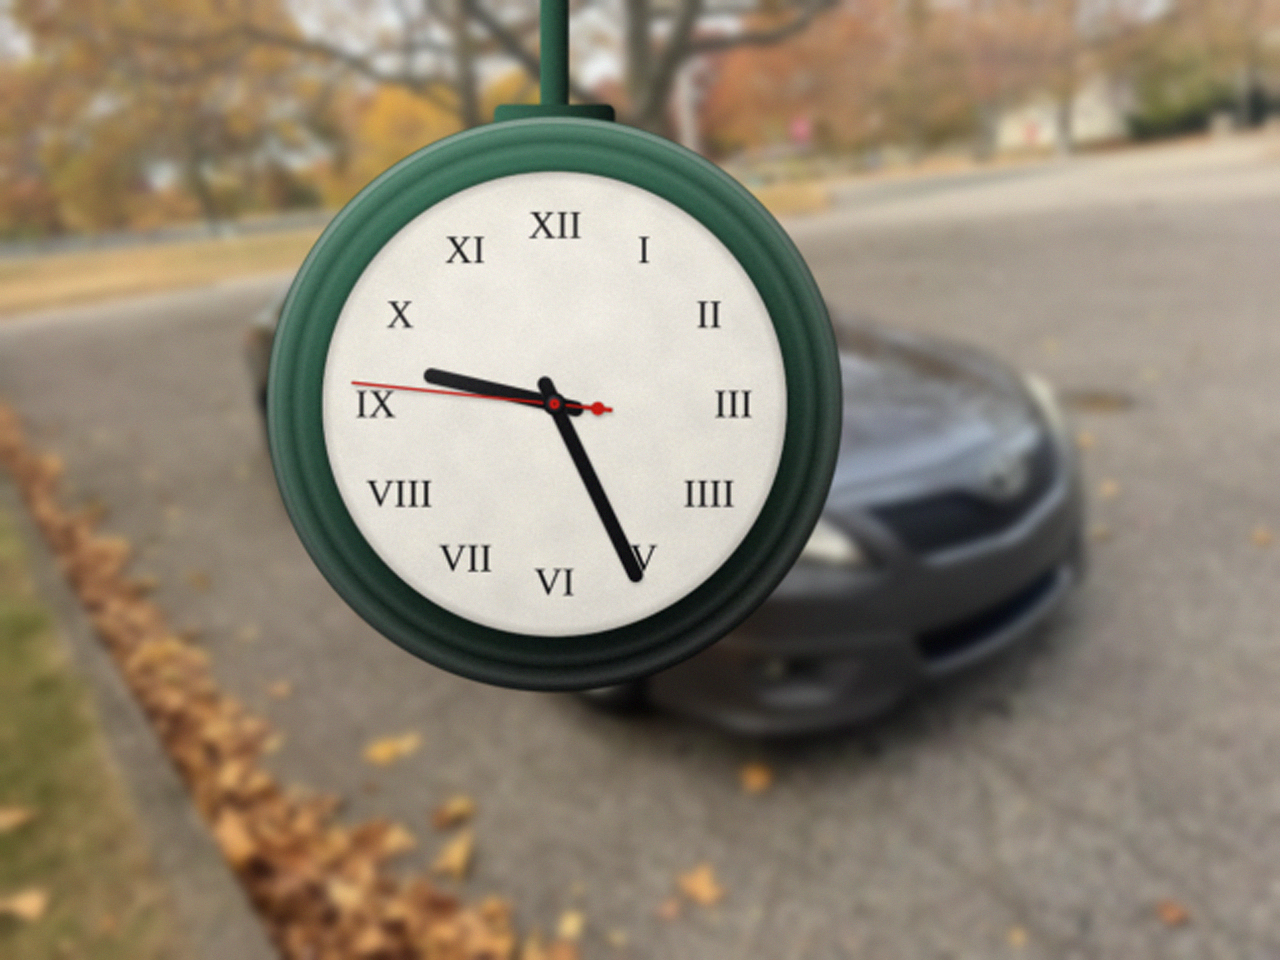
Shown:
9 h 25 min 46 s
